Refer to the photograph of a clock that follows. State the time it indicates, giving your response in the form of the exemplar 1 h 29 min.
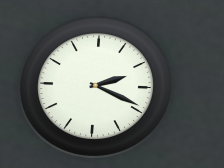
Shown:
2 h 19 min
